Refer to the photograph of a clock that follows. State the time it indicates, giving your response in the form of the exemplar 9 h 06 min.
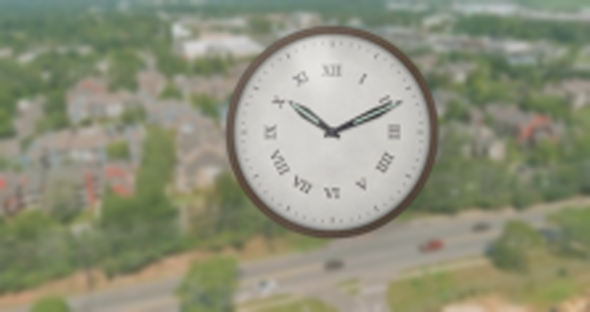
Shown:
10 h 11 min
